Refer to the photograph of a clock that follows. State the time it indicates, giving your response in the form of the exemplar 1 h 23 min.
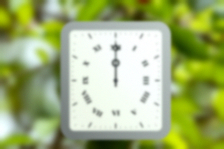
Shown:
12 h 00 min
